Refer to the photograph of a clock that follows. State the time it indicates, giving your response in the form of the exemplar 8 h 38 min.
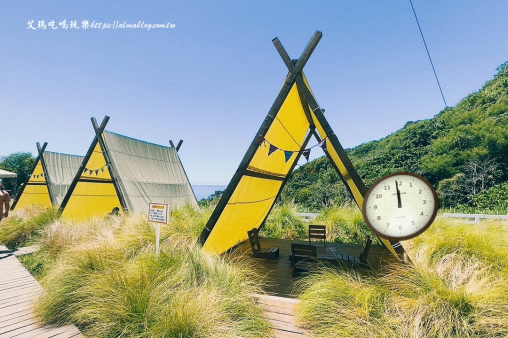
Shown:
11 h 59 min
